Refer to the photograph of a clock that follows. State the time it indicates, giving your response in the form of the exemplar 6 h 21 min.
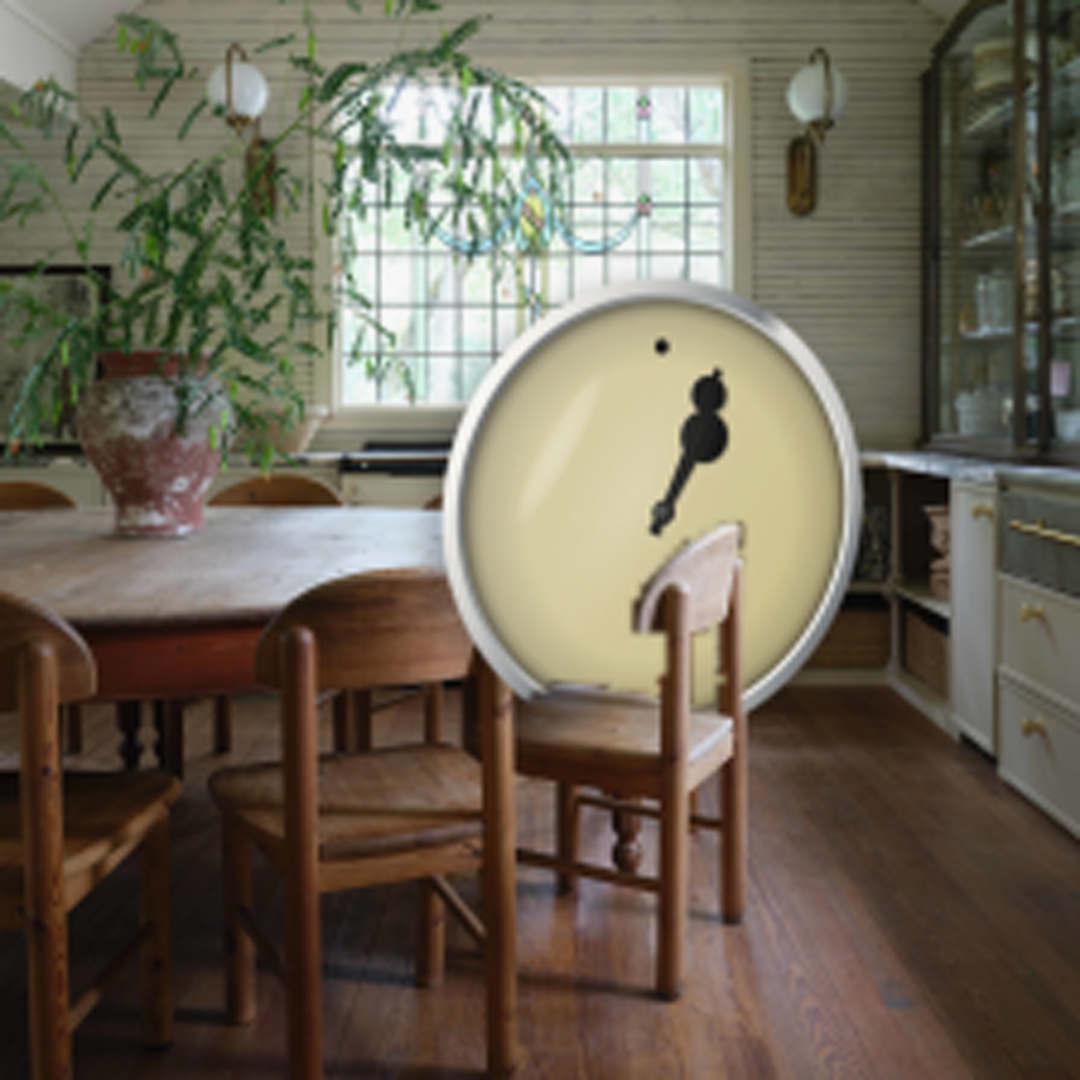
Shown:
1 h 04 min
